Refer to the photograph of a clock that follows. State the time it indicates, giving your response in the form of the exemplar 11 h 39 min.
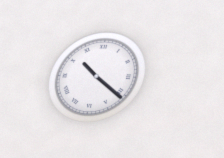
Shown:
10 h 21 min
